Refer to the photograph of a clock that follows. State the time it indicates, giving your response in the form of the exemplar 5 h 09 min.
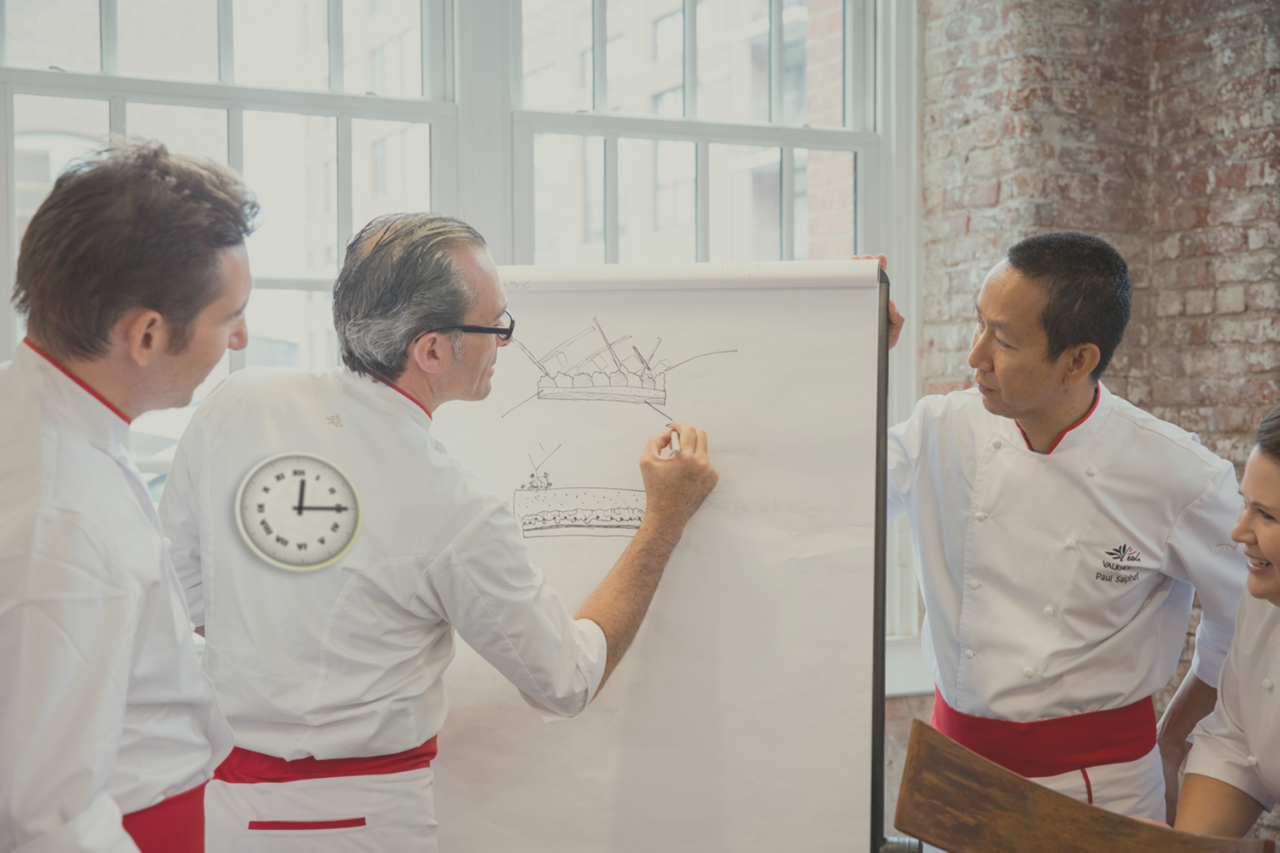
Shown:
12 h 15 min
